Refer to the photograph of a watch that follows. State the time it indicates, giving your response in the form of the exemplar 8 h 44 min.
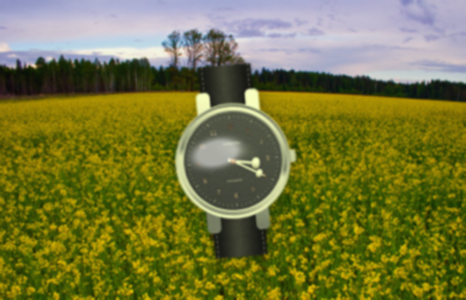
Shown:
3 h 20 min
